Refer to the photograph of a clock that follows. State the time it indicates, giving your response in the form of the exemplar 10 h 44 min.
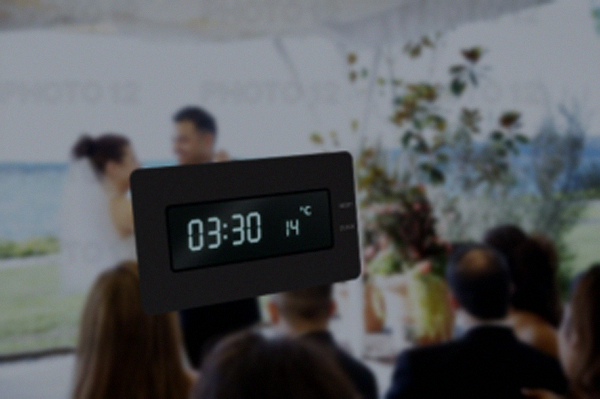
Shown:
3 h 30 min
